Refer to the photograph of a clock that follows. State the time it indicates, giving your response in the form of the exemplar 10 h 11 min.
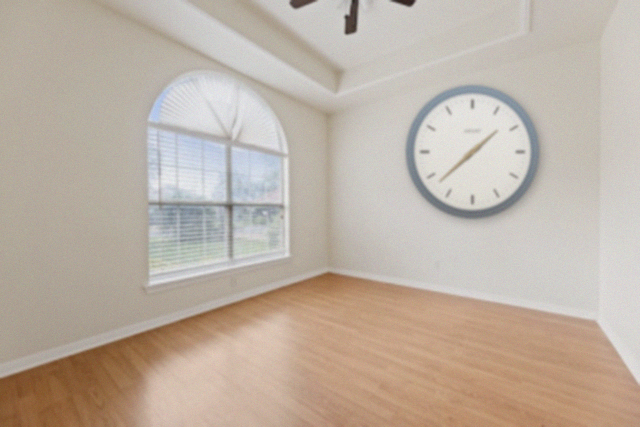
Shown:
1 h 38 min
